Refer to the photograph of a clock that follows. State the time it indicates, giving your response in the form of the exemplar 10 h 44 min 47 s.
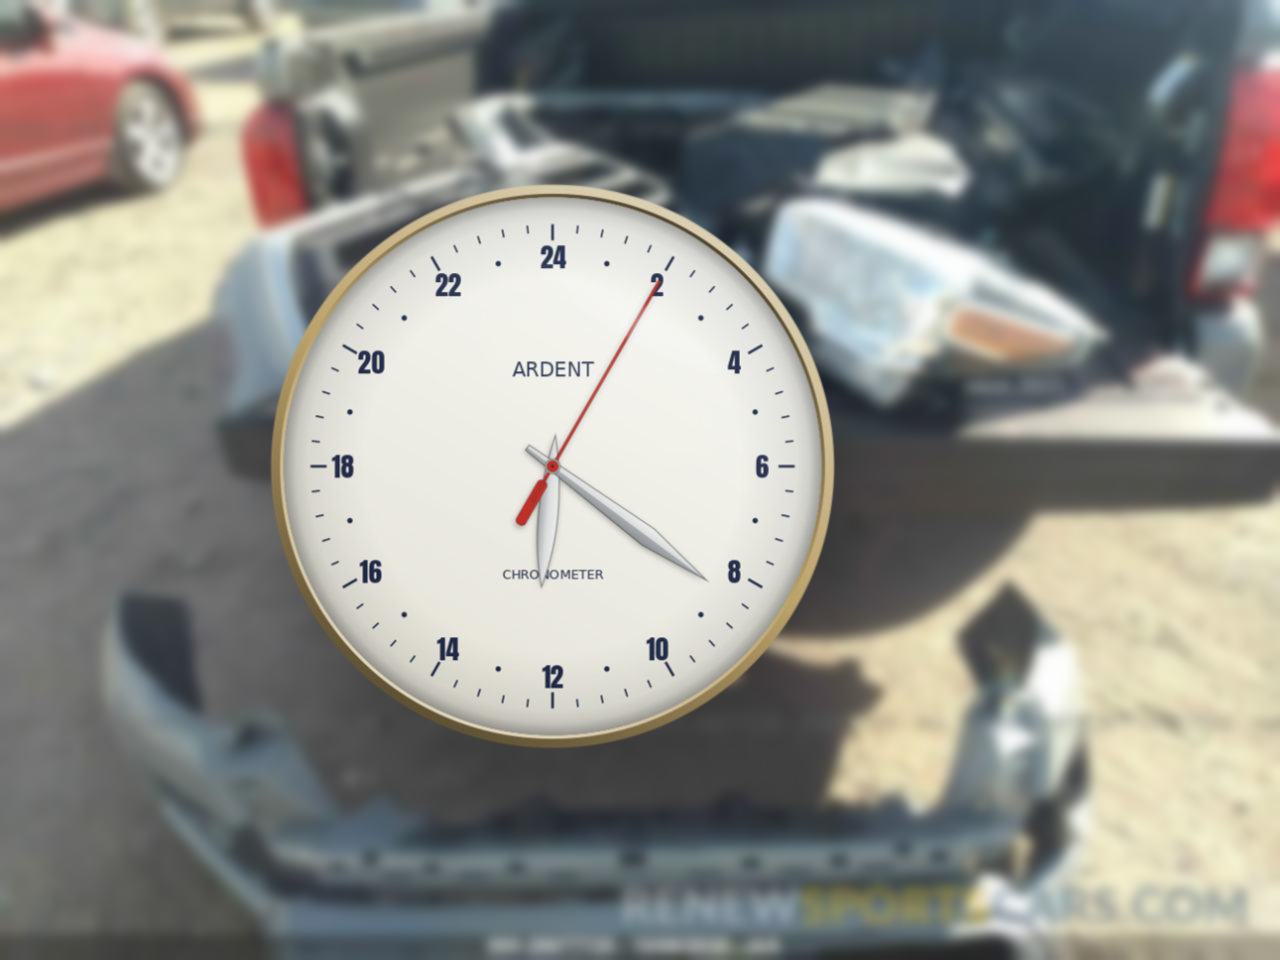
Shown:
12 h 21 min 05 s
